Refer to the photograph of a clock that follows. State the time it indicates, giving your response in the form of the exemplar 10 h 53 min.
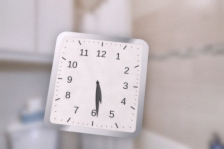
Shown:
5 h 29 min
